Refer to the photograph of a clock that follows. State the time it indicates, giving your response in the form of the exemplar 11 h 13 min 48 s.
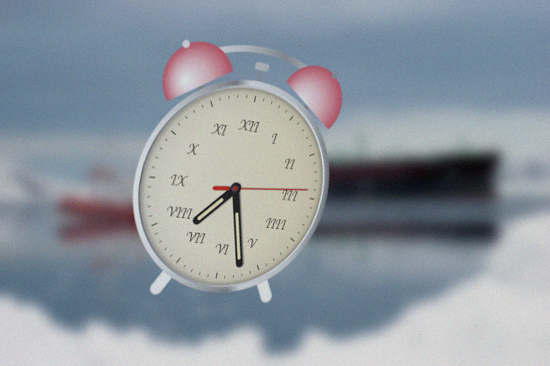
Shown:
7 h 27 min 14 s
